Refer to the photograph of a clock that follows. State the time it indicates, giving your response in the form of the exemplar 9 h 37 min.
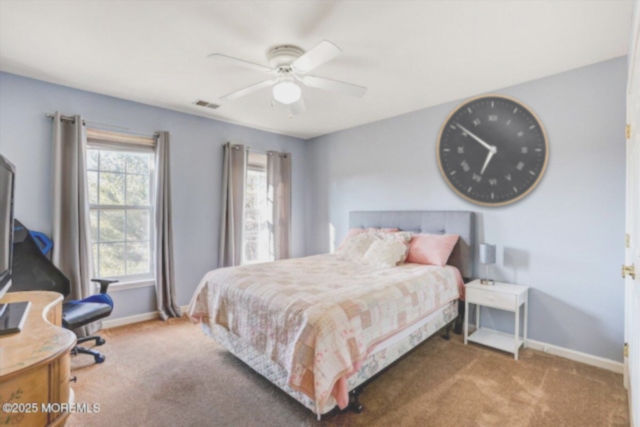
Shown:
6 h 51 min
